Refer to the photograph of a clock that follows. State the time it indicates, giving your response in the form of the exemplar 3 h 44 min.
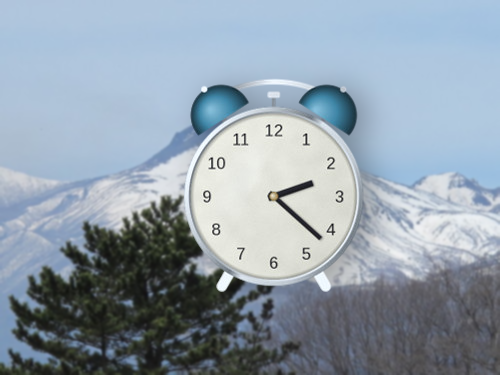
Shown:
2 h 22 min
